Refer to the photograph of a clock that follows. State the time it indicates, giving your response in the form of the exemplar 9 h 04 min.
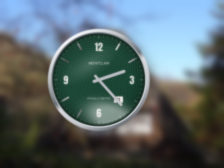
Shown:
2 h 23 min
